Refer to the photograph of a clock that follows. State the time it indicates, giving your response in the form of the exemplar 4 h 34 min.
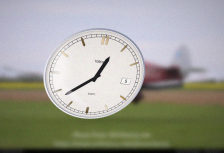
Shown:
12 h 38 min
